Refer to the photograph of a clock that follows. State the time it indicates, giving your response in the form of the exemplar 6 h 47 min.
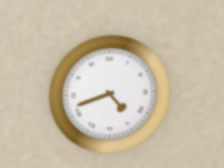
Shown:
4 h 42 min
